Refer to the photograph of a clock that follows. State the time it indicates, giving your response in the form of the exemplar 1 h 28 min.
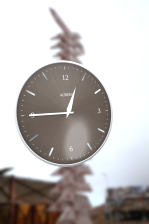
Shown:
12 h 45 min
